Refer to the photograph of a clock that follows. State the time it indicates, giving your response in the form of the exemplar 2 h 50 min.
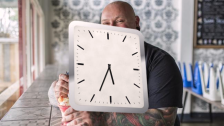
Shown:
5 h 34 min
